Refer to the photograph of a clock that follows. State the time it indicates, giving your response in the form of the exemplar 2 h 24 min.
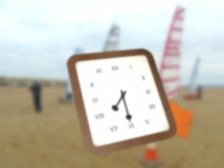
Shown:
7 h 30 min
